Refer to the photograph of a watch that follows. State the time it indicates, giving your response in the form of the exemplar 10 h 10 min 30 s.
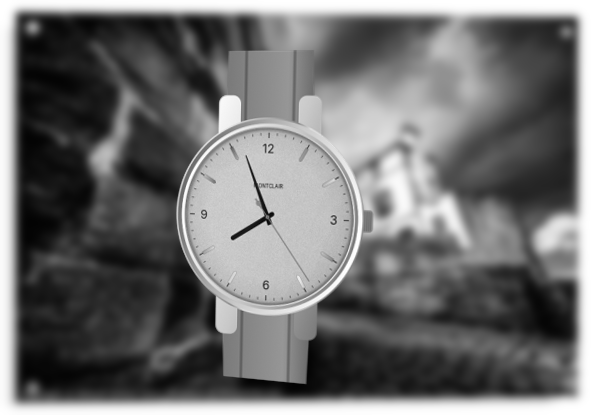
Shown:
7 h 56 min 24 s
